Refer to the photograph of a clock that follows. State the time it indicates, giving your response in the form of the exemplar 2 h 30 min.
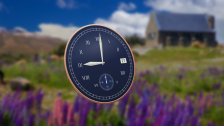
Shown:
9 h 01 min
